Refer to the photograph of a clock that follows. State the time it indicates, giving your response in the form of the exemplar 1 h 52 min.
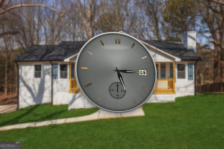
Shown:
5 h 15 min
